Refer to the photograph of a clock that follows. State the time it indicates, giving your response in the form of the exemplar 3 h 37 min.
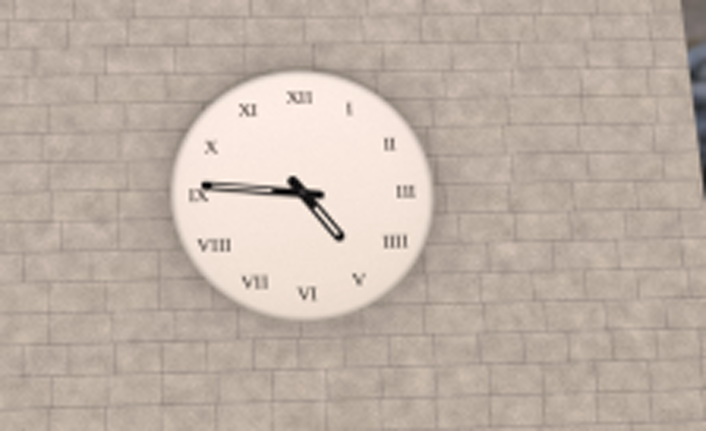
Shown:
4 h 46 min
